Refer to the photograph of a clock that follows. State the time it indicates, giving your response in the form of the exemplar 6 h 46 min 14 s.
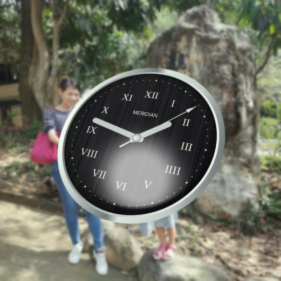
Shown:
1 h 47 min 08 s
